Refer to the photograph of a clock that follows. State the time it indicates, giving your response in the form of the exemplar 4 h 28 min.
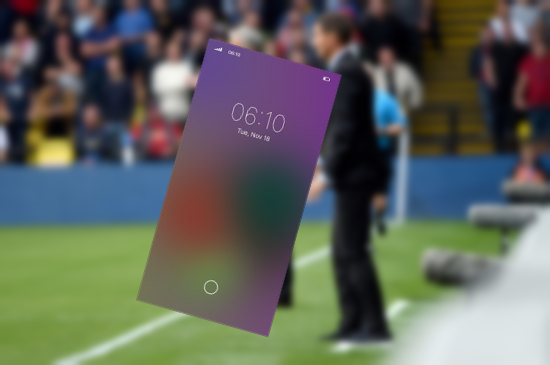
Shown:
6 h 10 min
